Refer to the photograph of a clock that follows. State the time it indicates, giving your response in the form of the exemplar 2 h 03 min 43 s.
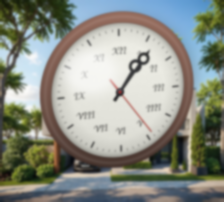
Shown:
1 h 06 min 24 s
